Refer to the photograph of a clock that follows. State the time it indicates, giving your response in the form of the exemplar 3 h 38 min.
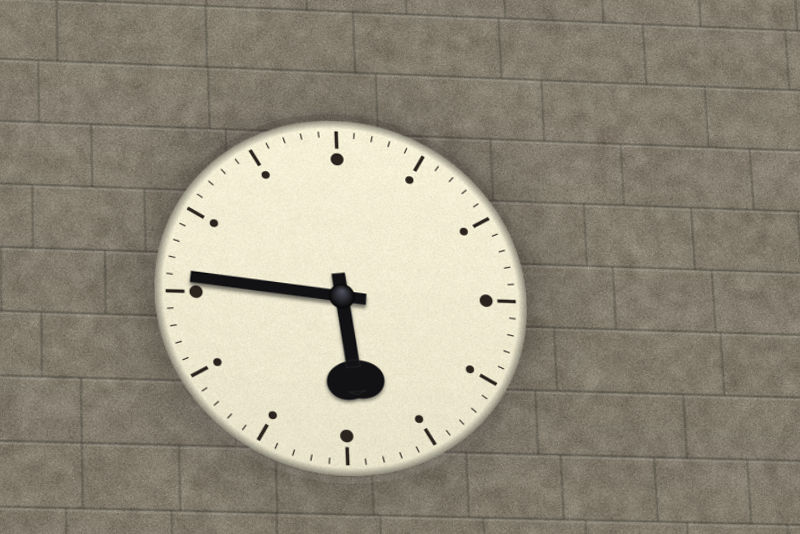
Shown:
5 h 46 min
